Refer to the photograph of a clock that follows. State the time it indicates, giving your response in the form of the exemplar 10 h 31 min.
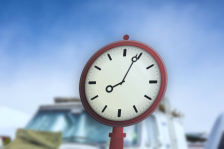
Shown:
8 h 04 min
